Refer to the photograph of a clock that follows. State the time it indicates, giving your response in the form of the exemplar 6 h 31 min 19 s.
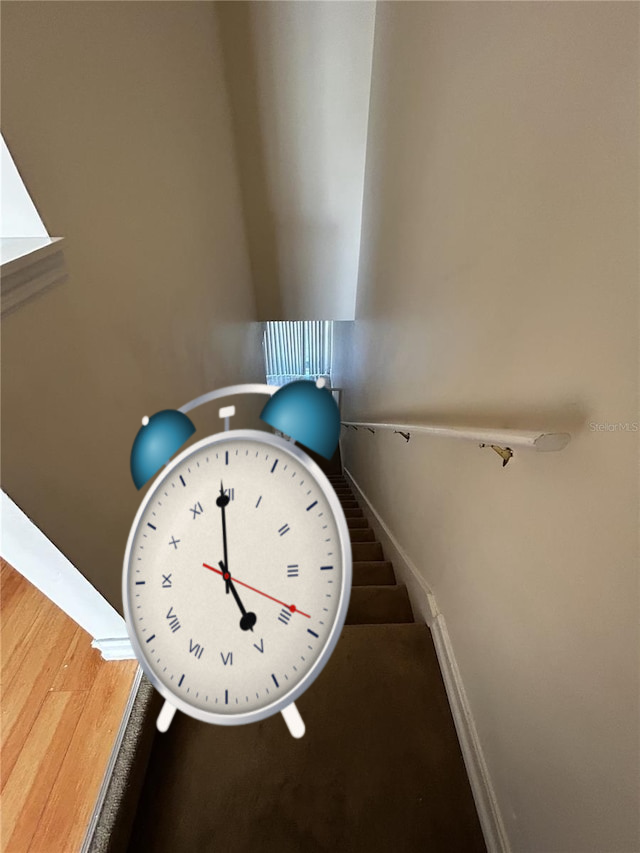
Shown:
4 h 59 min 19 s
